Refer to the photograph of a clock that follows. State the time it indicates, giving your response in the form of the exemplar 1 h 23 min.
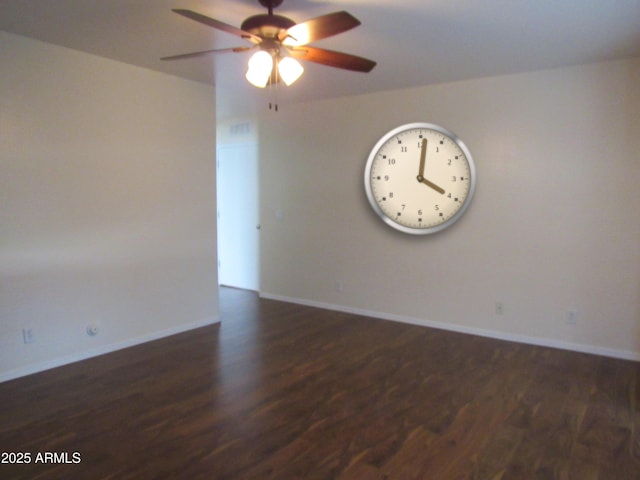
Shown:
4 h 01 min
